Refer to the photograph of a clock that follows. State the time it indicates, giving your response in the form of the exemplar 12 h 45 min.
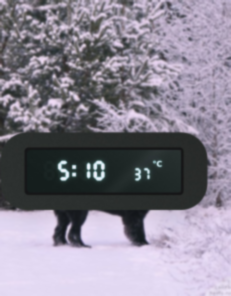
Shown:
5 h 10 min
